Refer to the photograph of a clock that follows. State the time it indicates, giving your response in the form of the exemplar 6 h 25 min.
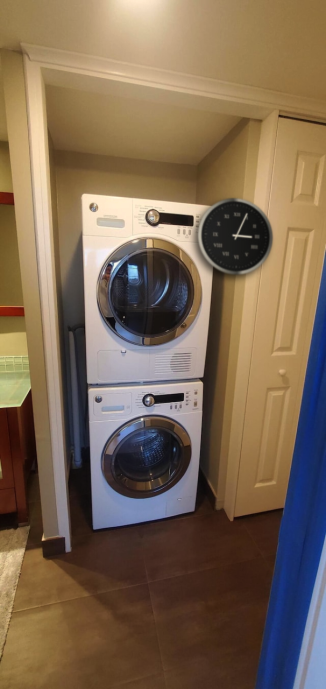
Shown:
3 h 04 min
